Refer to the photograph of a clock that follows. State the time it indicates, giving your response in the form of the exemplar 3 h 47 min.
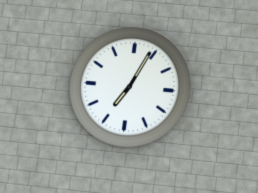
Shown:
7 h 04 min
